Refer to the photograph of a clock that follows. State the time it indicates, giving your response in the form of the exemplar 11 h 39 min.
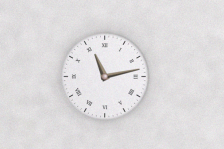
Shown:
11 h 13 min
